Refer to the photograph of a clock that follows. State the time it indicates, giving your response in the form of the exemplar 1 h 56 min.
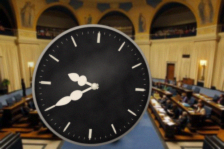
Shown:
9 h 40 min
